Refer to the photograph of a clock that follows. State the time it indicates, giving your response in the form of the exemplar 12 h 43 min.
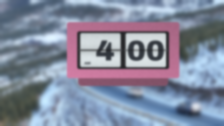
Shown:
4 h 00 min
